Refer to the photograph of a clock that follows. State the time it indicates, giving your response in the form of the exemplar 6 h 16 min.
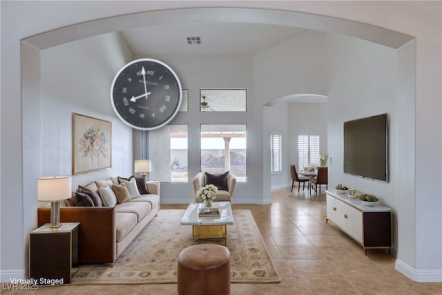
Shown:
7 h 57 min
